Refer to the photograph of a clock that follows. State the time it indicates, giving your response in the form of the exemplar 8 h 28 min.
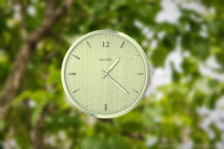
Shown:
1 h 22 min
